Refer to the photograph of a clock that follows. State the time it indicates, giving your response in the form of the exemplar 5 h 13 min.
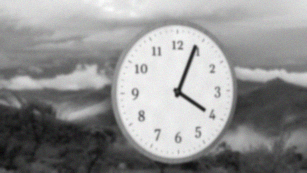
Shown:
4 h 04 min
